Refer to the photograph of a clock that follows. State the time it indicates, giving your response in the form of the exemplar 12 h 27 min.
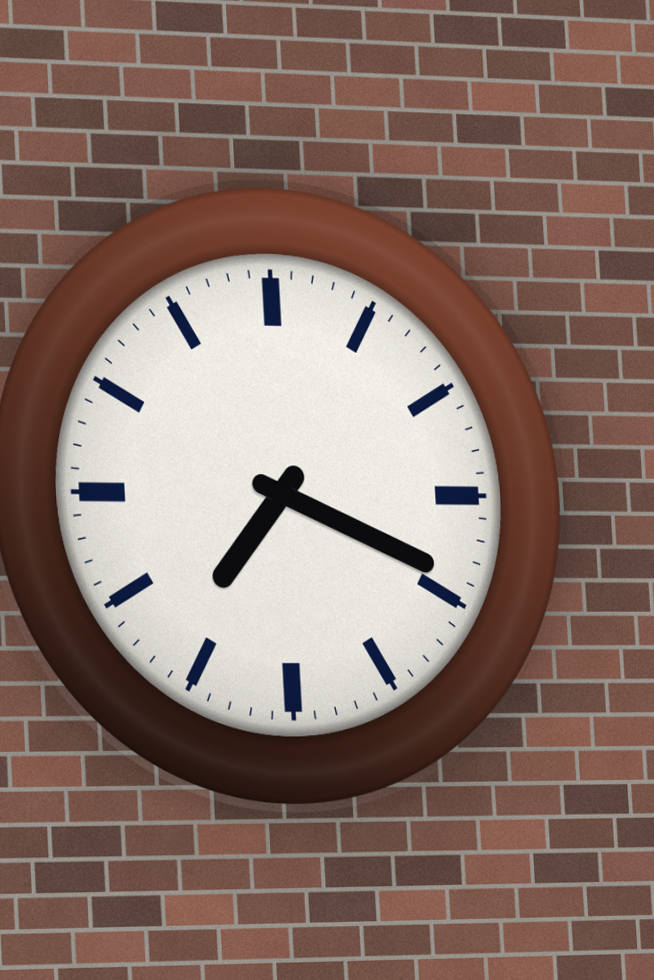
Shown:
7 h 19 min
